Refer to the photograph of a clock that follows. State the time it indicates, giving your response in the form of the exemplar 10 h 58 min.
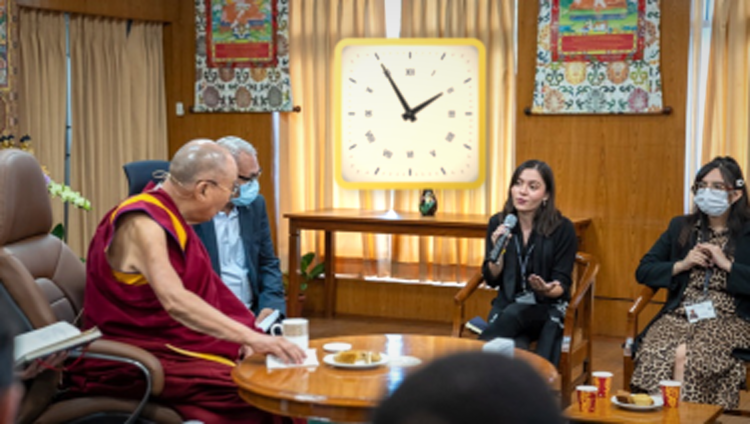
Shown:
1 h 55 min
